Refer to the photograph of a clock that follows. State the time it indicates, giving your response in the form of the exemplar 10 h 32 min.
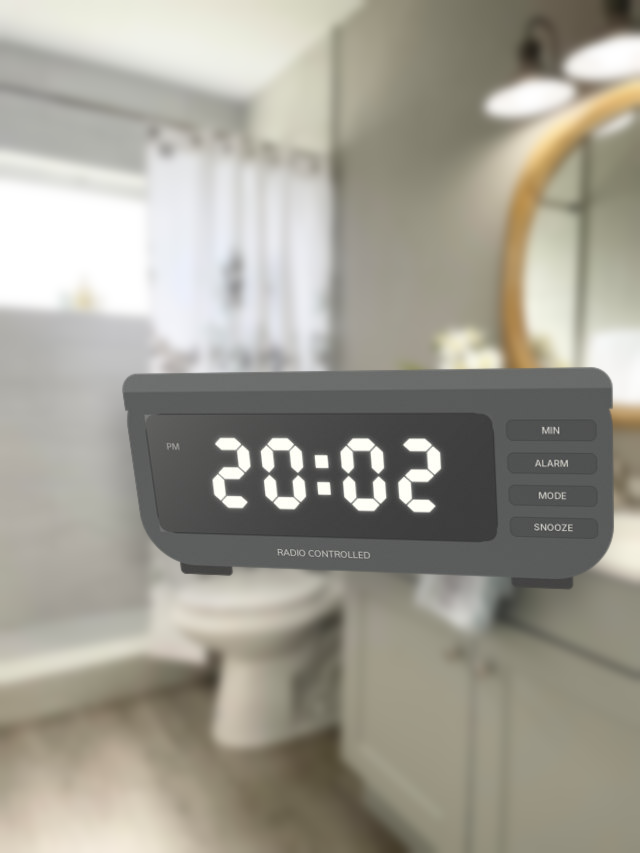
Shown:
20 h 02 min
